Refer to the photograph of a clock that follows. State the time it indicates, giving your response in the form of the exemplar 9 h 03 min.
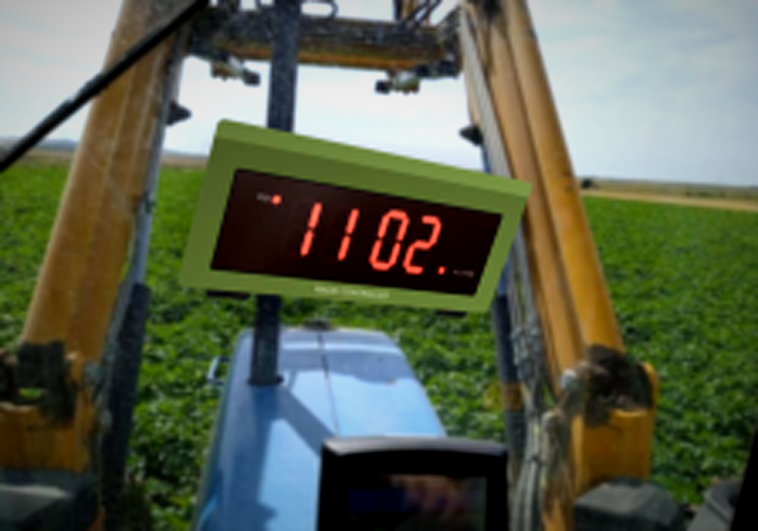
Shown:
11 h 02 min
